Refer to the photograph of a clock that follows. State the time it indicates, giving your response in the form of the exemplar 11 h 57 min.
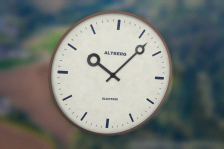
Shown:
10 h 07 min
